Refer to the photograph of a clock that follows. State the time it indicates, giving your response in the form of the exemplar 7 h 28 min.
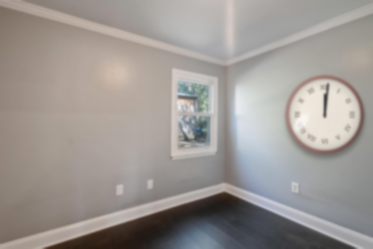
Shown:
12 h 01 min
